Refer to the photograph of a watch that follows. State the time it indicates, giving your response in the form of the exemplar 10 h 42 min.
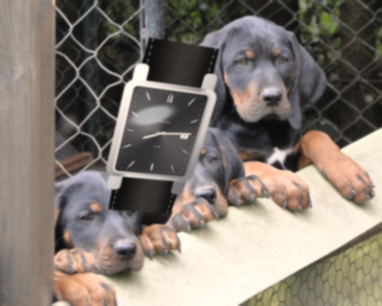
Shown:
8 h 14 min
